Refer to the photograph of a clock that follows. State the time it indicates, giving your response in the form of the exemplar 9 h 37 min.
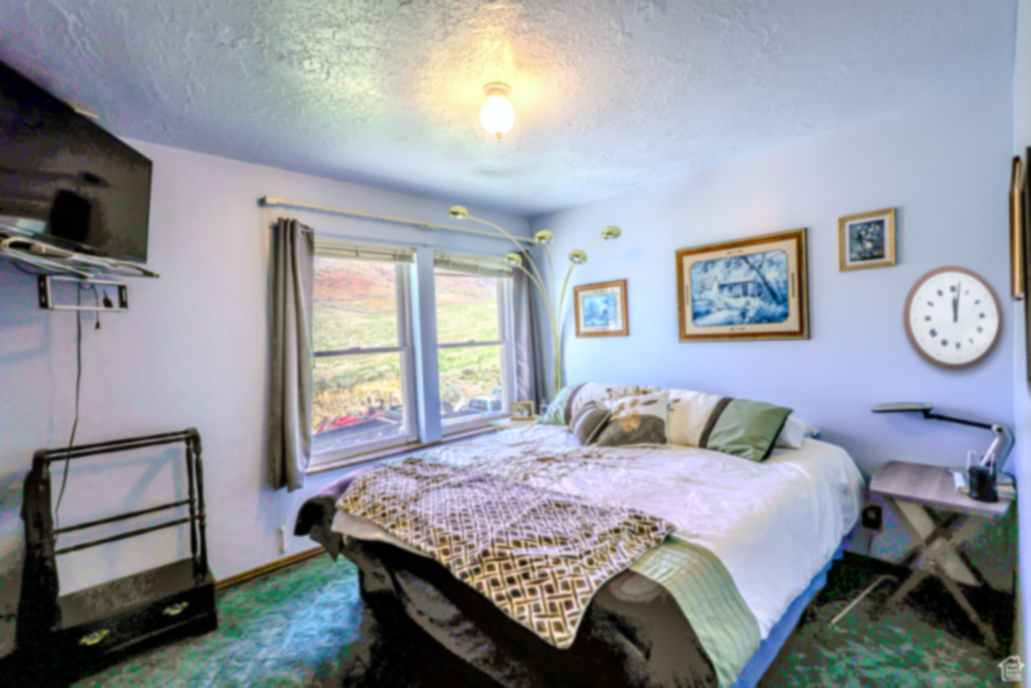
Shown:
12 h 02 min
